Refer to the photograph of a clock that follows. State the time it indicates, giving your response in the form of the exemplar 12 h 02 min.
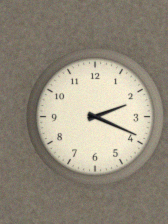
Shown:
2 h 19 min
